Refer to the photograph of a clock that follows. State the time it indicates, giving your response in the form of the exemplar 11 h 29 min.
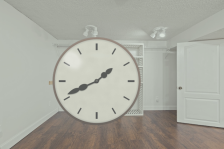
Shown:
1 h 41 min
